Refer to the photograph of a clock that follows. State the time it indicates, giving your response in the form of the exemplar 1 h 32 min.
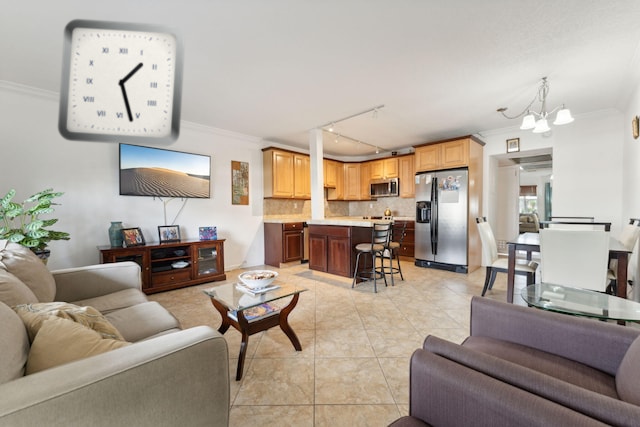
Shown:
1 h 27 min
